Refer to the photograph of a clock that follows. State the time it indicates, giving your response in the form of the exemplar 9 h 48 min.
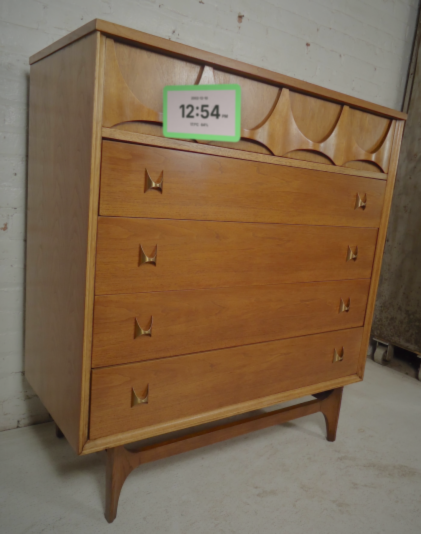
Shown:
12 h 54 min
